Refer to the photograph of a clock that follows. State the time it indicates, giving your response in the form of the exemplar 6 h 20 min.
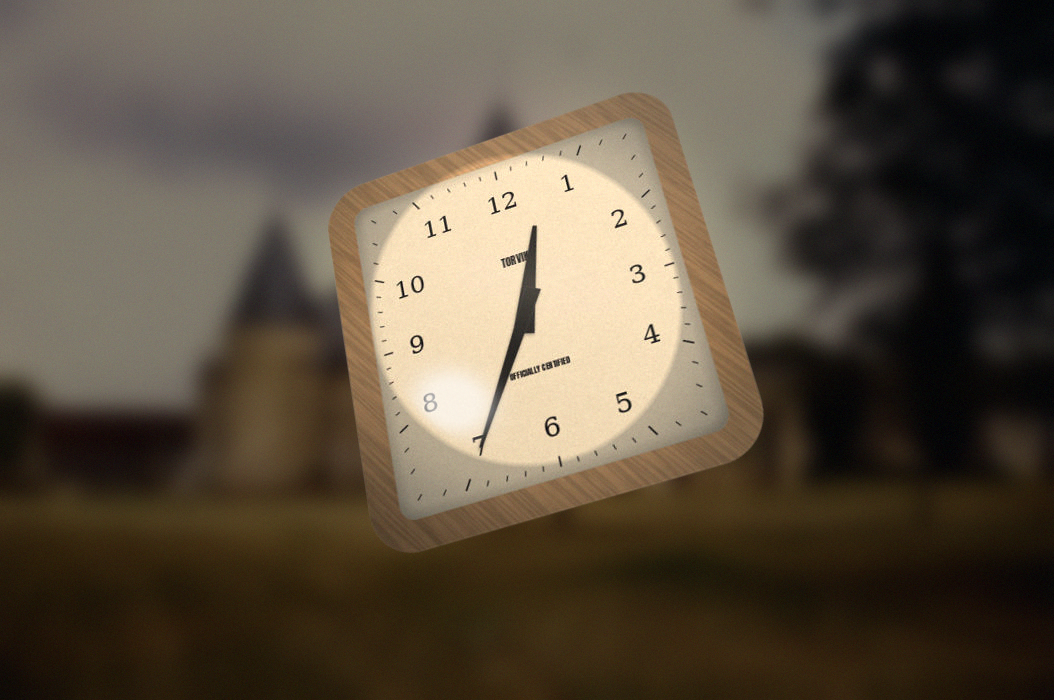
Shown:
12 h 35 min
